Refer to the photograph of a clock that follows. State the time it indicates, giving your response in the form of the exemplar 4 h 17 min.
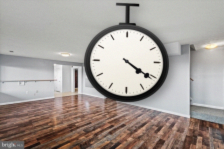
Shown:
4 h 21 min
